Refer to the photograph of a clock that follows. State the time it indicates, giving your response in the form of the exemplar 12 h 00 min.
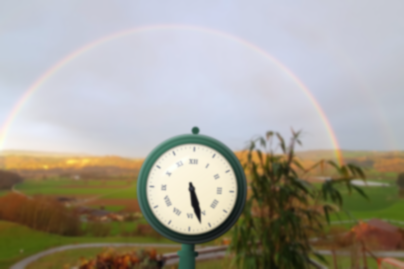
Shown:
5 h 27 min
